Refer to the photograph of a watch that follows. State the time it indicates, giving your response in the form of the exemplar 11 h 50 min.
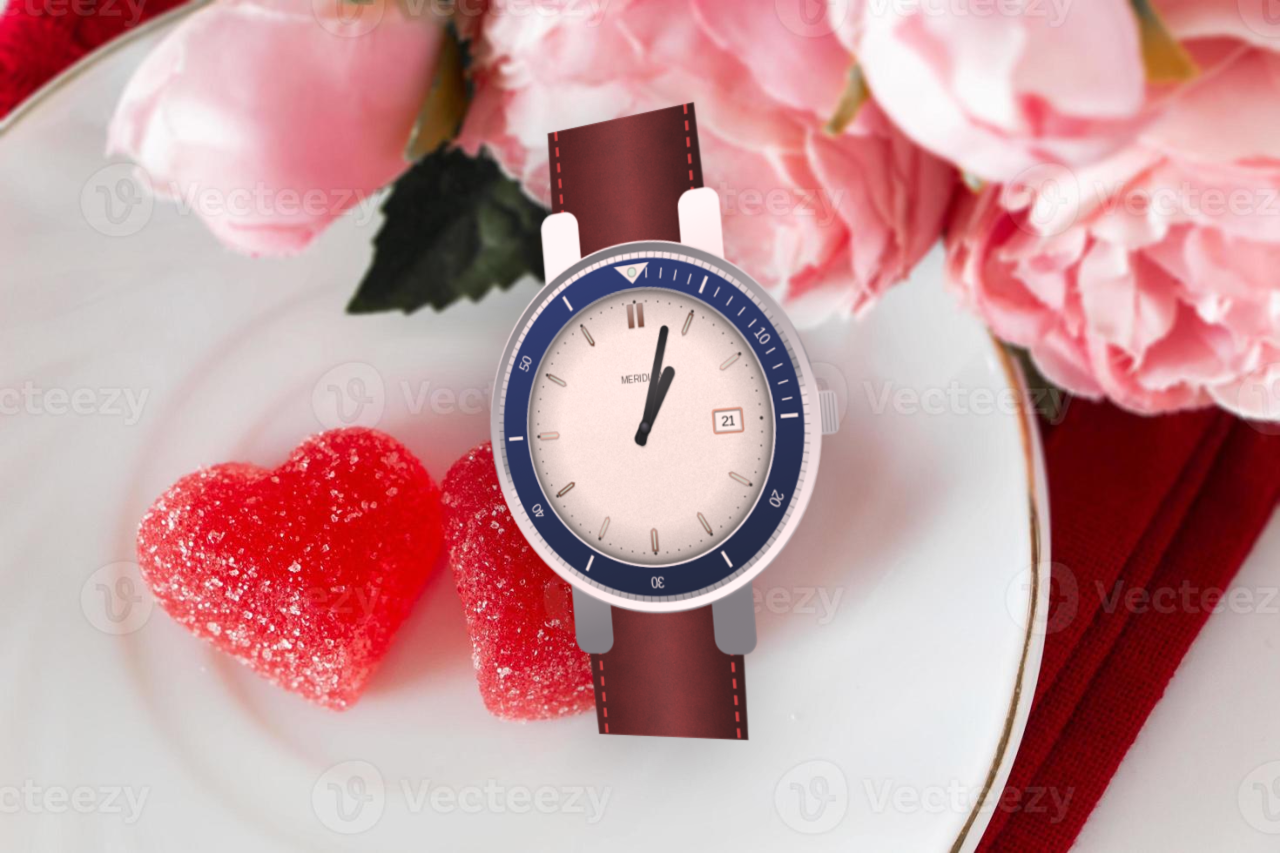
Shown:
1 h 03 min
